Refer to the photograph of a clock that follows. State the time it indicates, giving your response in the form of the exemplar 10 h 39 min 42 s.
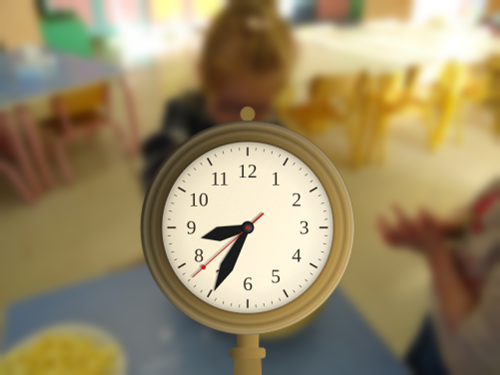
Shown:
8 h 34 min 38 s
